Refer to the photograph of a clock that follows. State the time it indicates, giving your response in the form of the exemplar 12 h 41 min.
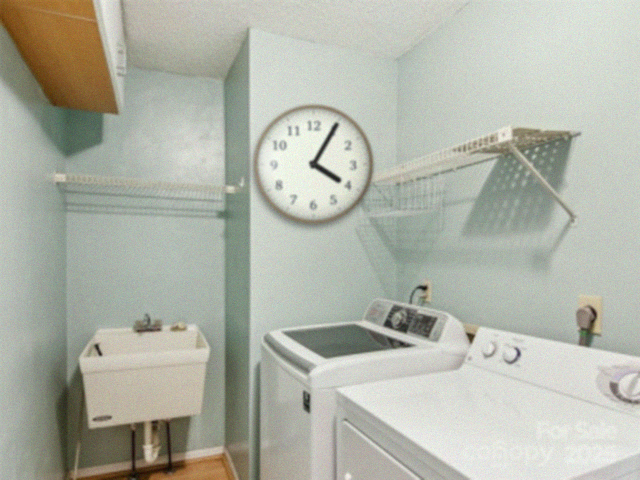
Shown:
4 h 05 min
